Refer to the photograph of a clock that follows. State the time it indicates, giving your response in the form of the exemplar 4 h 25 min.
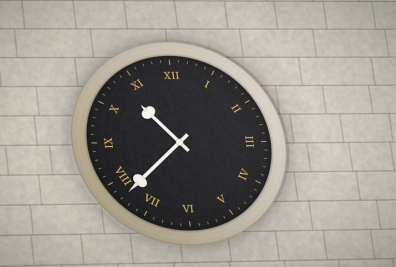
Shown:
10 h 38 min
